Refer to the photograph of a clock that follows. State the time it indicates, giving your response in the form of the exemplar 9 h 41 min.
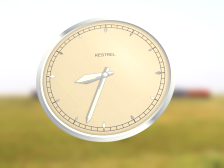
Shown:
8 h 33 min
